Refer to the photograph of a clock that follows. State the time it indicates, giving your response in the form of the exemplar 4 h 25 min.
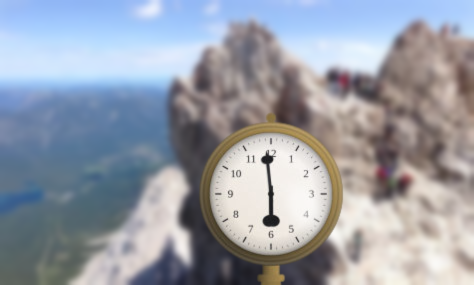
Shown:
5 h 59 min
